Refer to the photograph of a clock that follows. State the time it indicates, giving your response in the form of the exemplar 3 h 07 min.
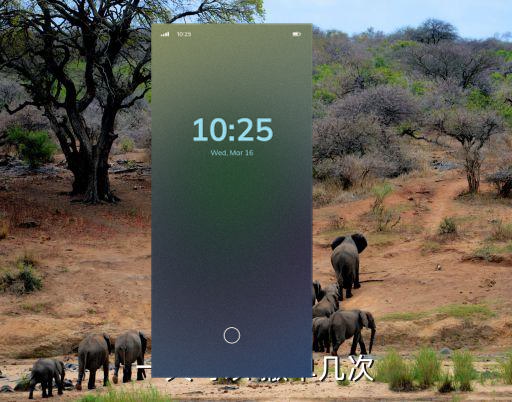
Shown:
10 h 25 min
